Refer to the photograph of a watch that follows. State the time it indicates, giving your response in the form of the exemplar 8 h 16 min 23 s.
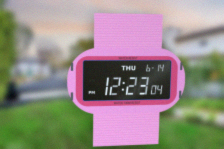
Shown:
12 h 23 min 04 s
